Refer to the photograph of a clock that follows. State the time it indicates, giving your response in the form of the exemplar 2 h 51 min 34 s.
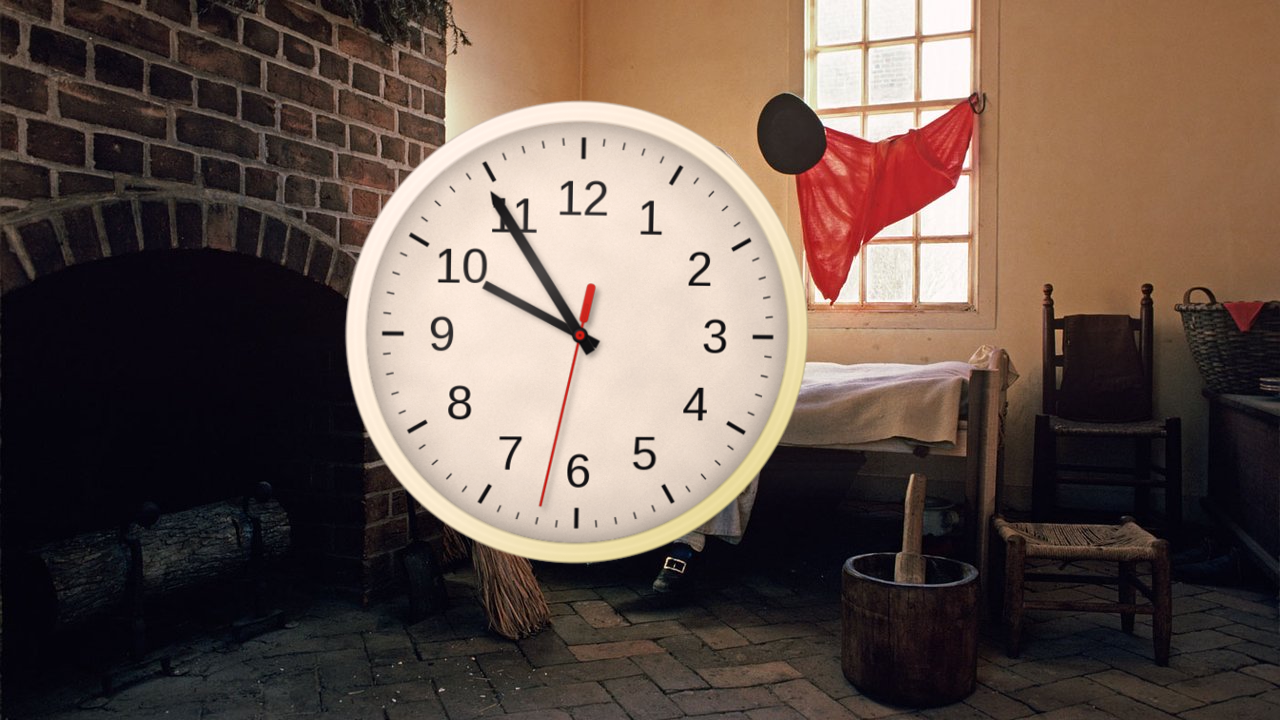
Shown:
9 h 54 min 32 s
